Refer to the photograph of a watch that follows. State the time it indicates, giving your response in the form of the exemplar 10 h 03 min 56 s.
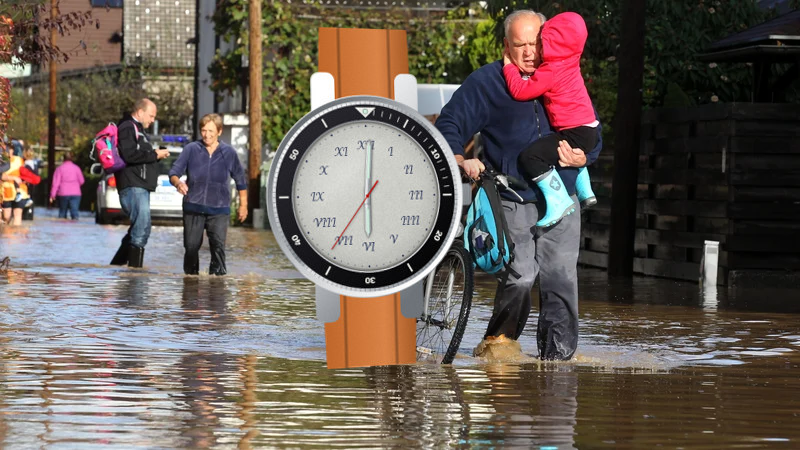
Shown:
6 h 00 min 36 s
